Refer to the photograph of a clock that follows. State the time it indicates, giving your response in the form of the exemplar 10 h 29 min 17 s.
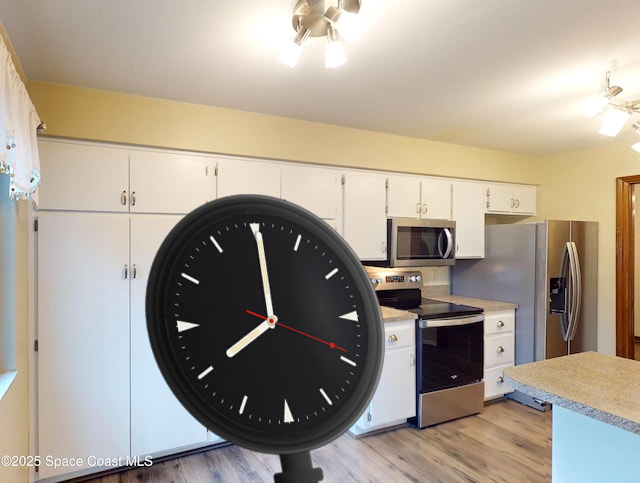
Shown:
8 h 00 min 19 s
